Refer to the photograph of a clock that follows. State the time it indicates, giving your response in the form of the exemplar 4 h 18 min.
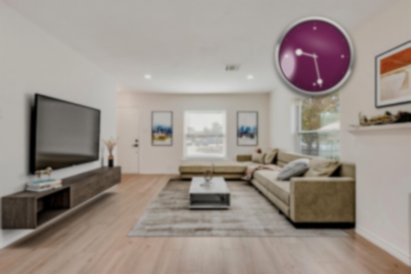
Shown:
9 h 28 min
